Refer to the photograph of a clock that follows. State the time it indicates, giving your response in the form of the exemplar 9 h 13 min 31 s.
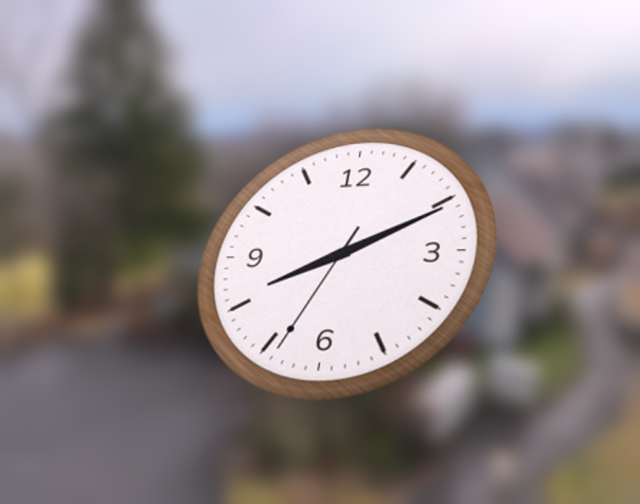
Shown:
8 h 10 min 34 s
